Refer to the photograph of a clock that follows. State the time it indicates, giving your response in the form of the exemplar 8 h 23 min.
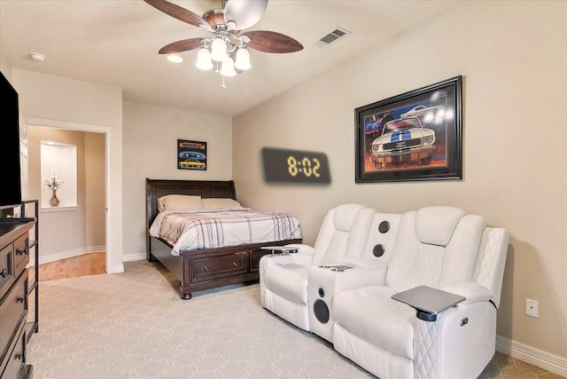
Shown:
8 h 02 min
